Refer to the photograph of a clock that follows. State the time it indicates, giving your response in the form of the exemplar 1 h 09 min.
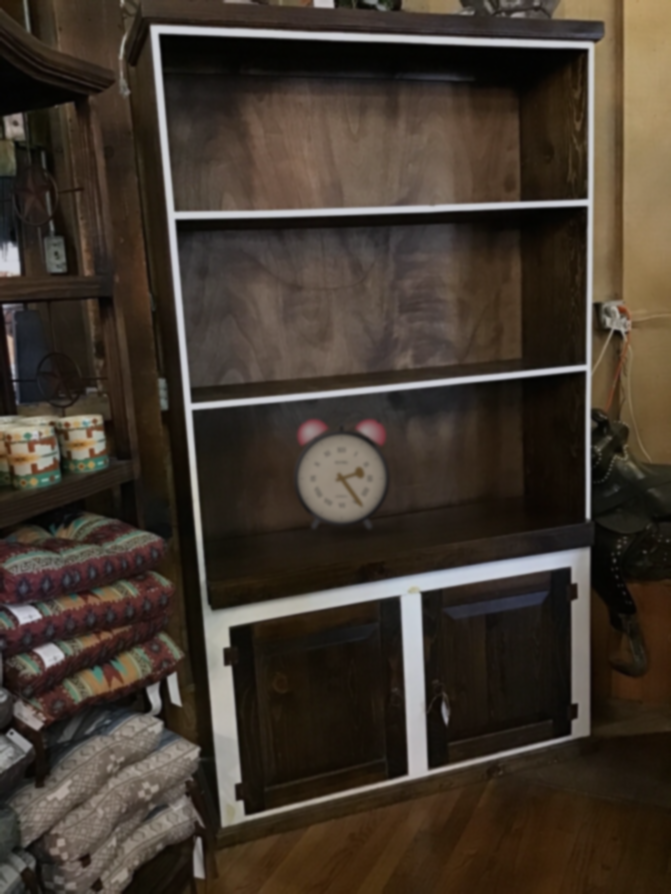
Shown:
2 h 24 min
